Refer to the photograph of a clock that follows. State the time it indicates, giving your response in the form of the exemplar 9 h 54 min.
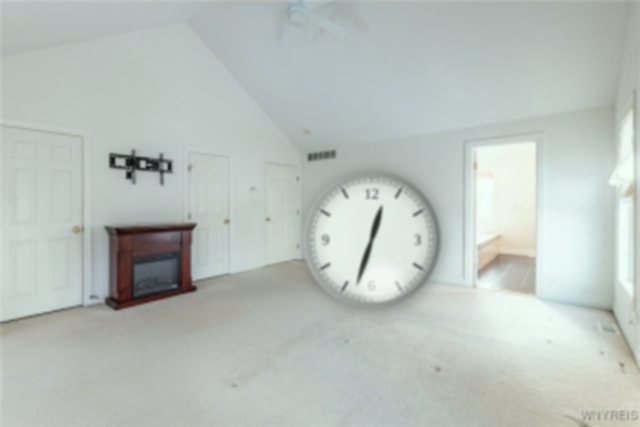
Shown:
12 h 33 min
